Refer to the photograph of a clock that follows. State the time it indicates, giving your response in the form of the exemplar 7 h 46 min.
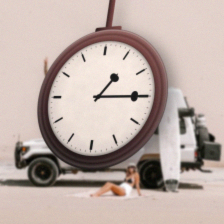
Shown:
1 h 15 min
